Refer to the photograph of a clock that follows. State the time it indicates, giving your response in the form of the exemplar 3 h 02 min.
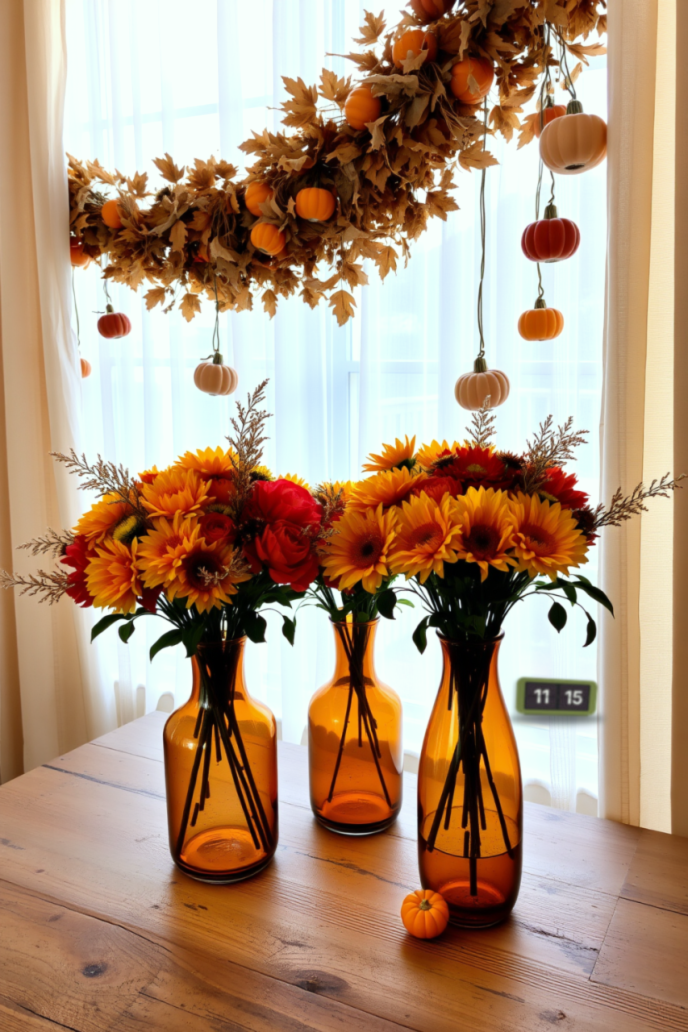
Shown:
11 h 15 min
